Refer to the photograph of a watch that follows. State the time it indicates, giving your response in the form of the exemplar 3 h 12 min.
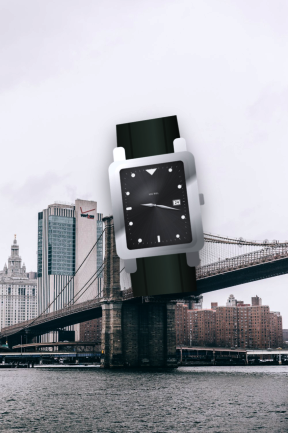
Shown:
9 h 18 min
